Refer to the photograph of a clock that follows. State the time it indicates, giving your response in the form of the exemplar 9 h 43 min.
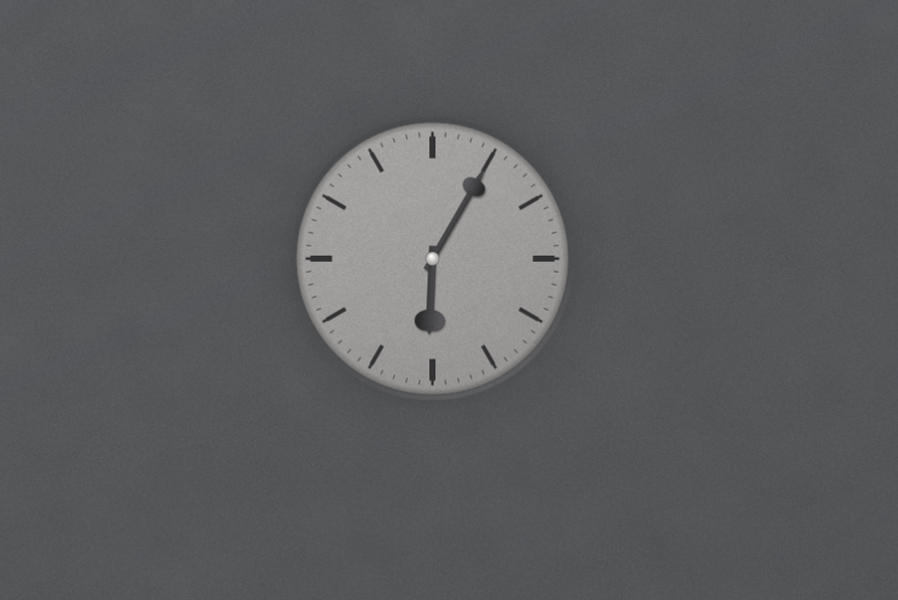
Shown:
6 h 05 min
